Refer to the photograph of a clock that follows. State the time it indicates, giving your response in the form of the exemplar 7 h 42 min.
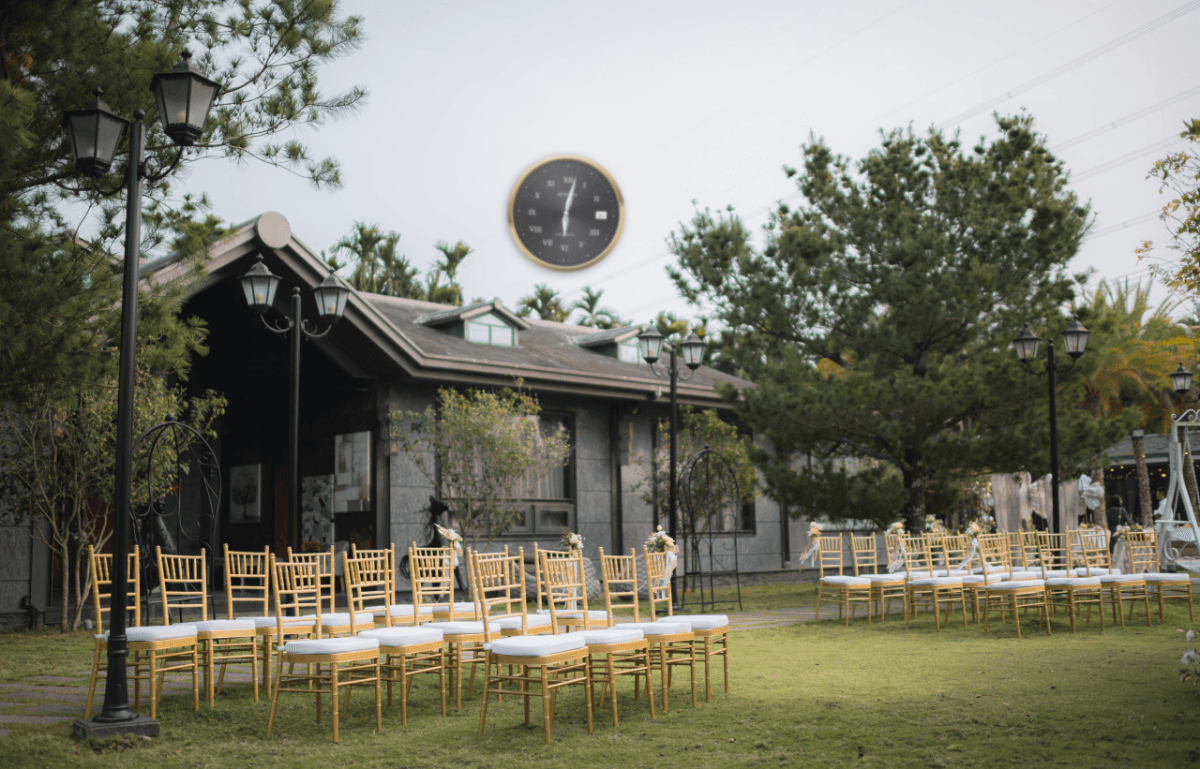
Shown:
6 h 02 min
